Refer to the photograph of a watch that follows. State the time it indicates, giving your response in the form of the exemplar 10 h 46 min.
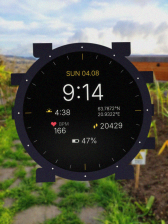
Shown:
9 h 14 min
